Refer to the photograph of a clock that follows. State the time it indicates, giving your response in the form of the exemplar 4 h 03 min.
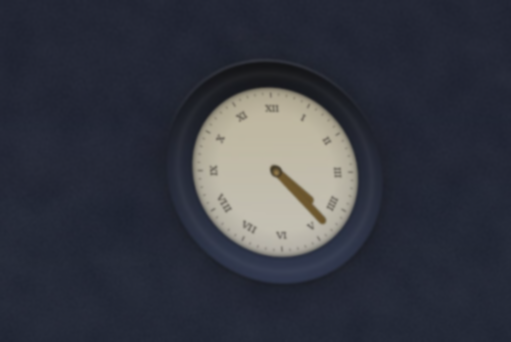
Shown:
4 h 23 min
